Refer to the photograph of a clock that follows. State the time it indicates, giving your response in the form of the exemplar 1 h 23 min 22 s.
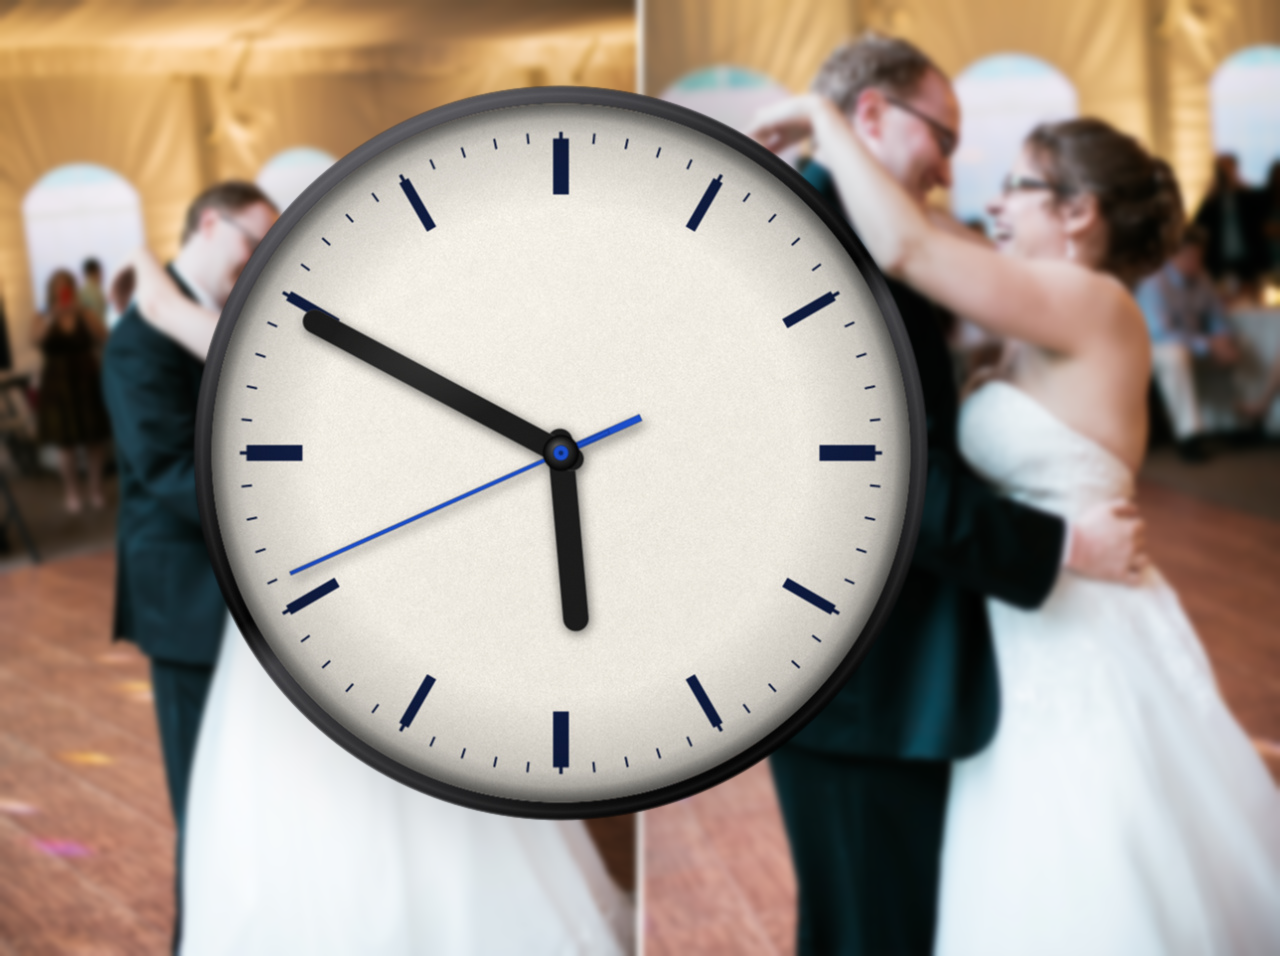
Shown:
5 h 49 min 41 s
